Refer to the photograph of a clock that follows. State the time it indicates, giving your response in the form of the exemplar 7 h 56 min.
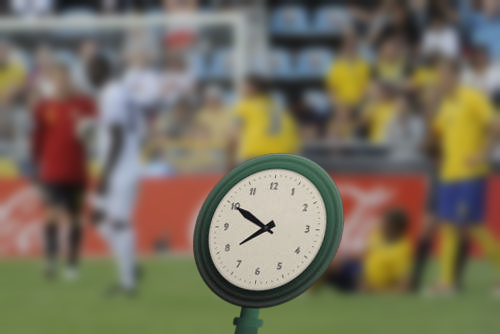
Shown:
7 h 50 min
